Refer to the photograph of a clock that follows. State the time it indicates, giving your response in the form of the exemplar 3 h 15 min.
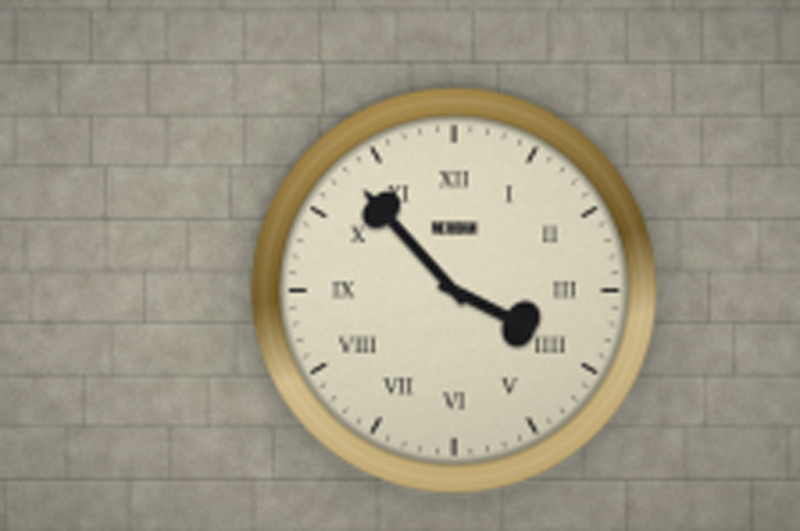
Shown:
3 h 53 min
